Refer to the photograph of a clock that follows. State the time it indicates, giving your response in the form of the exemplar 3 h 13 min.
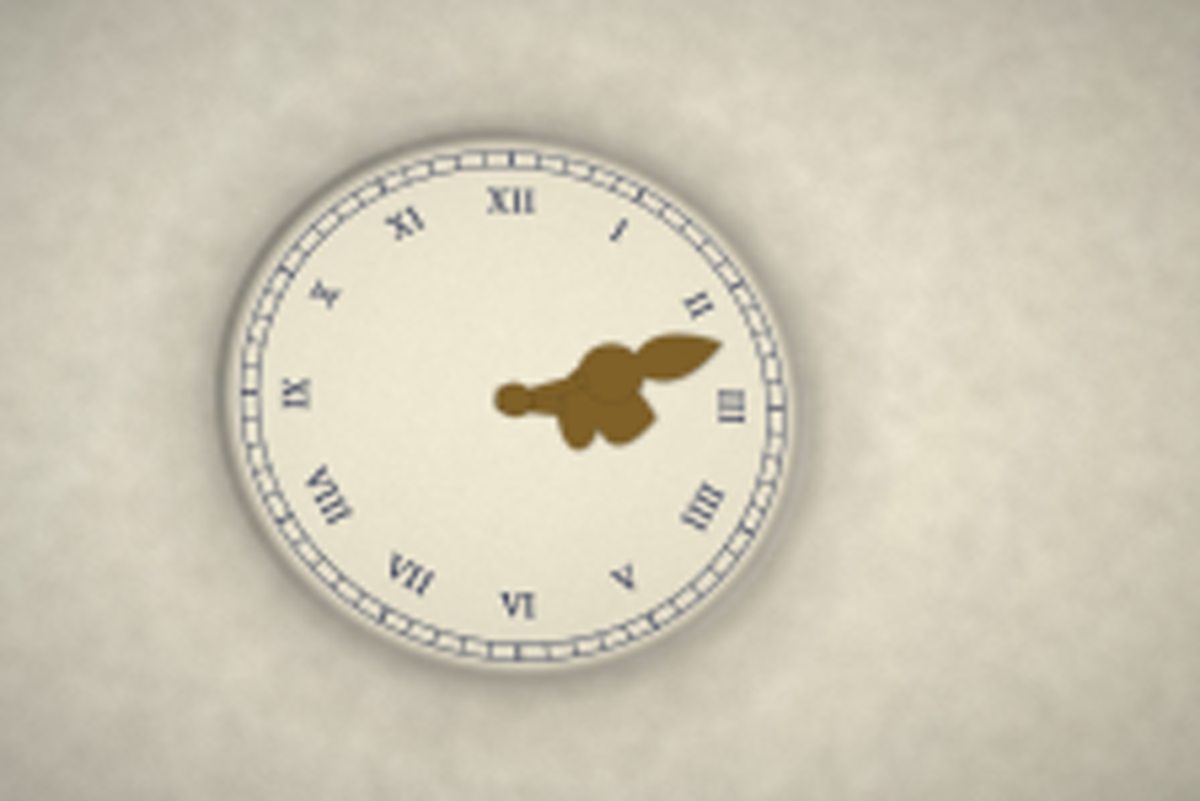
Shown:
3 h 12 min
